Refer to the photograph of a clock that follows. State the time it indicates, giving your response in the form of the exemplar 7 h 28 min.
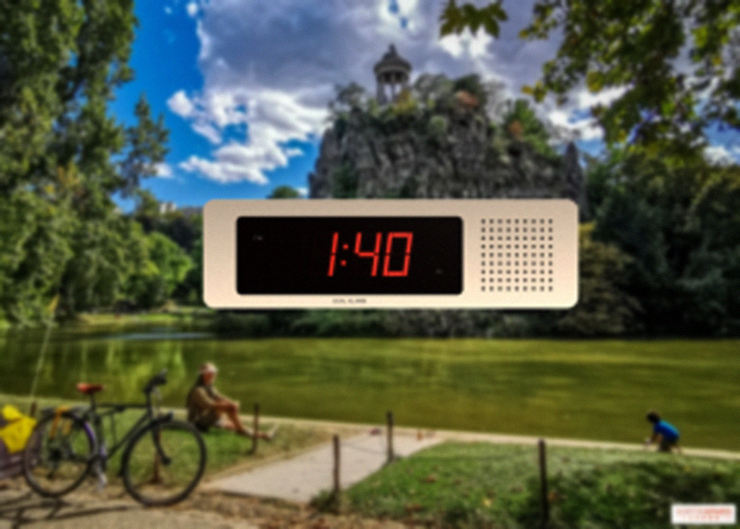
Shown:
1 h 40 min
